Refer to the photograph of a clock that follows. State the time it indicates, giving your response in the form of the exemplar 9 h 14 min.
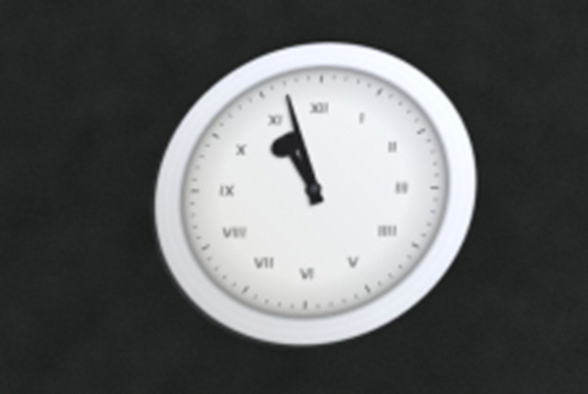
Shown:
10 h 57 min
